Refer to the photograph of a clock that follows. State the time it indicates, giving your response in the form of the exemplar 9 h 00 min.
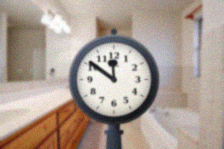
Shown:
11 h 51 min
